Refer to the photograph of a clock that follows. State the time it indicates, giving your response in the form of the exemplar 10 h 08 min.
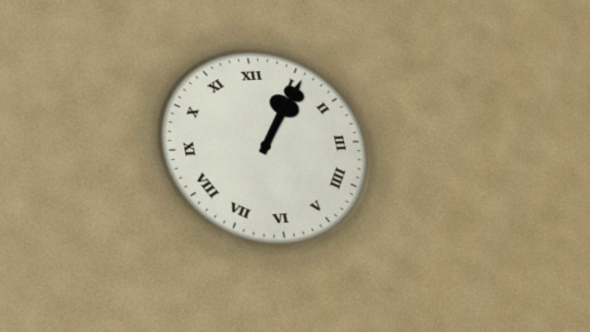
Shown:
1 h 06 min
